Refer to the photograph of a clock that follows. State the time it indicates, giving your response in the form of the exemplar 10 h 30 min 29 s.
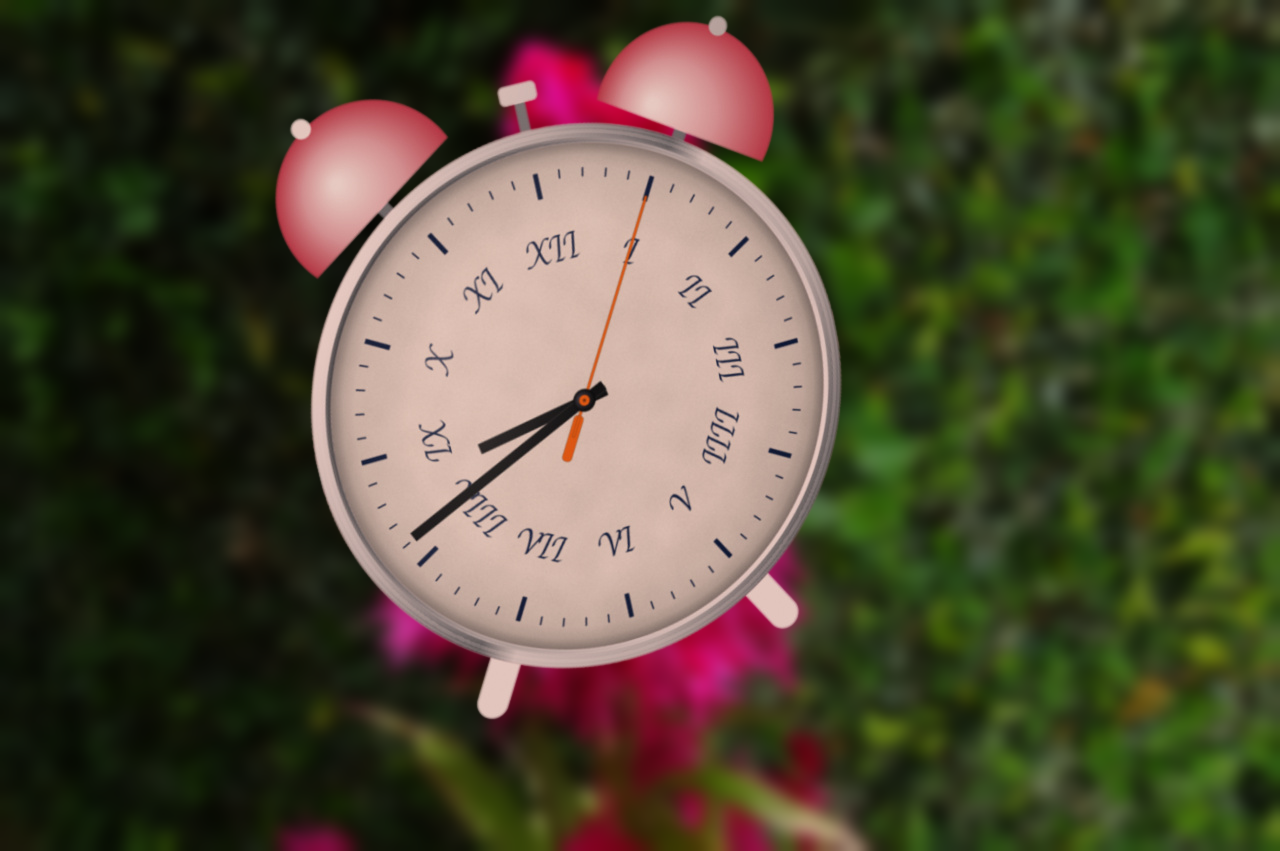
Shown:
8 h 41 min 05 s
